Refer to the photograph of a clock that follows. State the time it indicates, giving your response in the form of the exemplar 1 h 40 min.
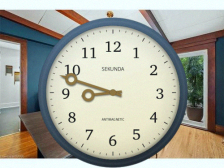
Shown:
8 h 48 min
